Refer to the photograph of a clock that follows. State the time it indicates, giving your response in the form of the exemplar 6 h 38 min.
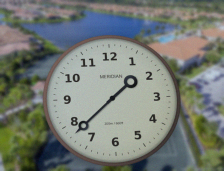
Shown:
1 h 38 min
